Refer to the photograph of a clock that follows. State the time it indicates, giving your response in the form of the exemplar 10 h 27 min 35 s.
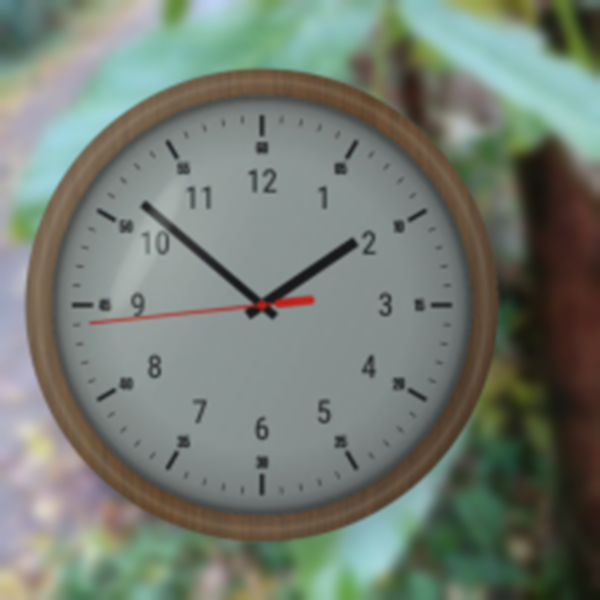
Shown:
1 h 51 min 44 s
